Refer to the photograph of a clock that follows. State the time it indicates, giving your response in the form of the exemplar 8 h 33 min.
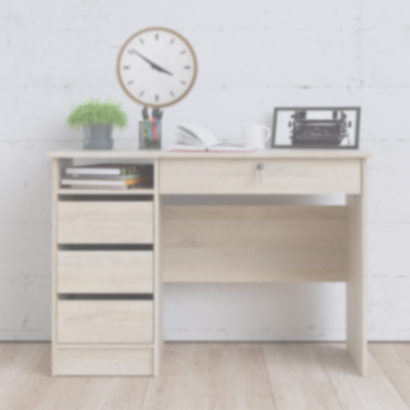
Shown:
3 h 51 min
